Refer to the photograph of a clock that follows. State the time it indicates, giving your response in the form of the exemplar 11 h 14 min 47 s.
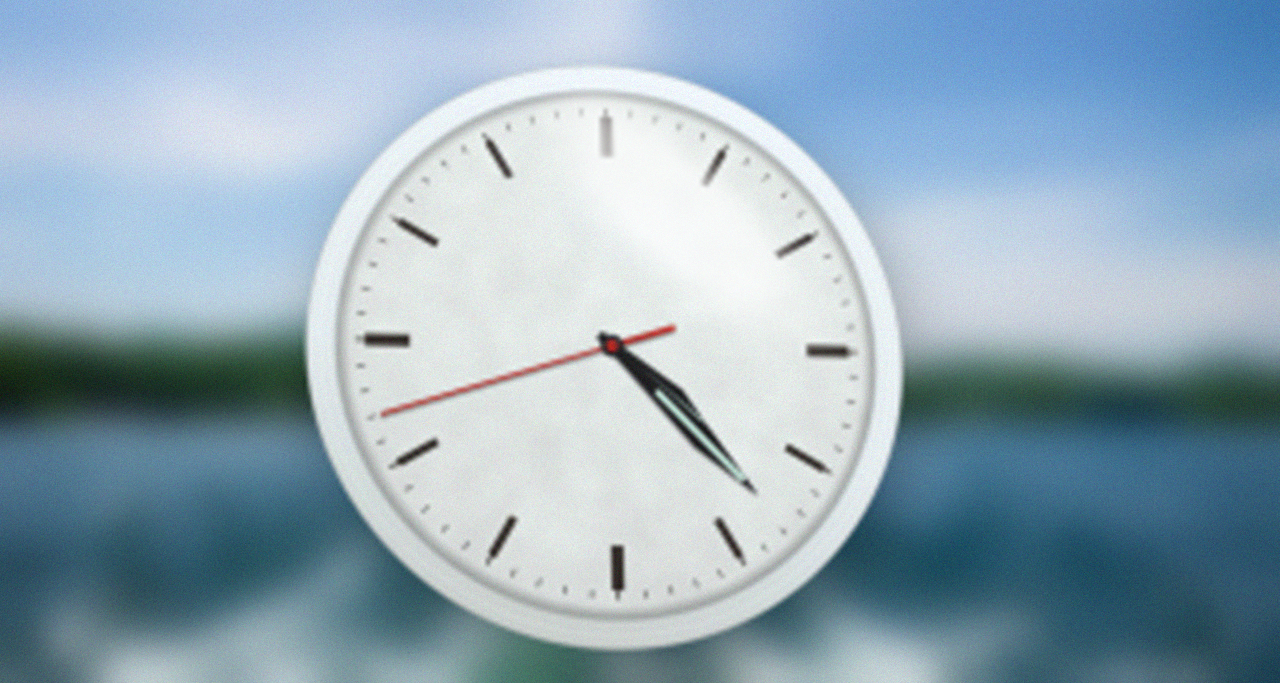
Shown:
4 h 22 min 42 s
